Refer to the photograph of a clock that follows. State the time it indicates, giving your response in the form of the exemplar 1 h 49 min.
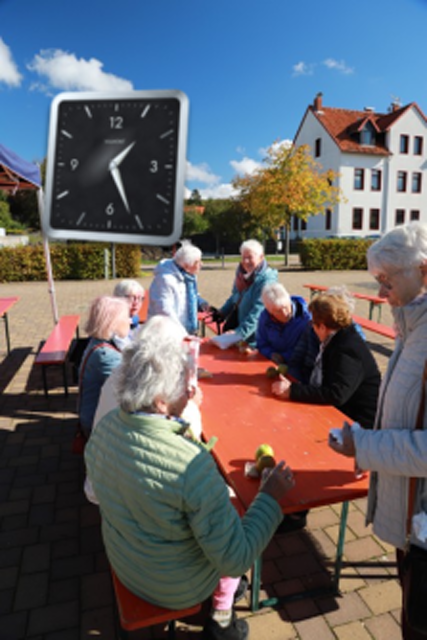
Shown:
1 h 26 min
